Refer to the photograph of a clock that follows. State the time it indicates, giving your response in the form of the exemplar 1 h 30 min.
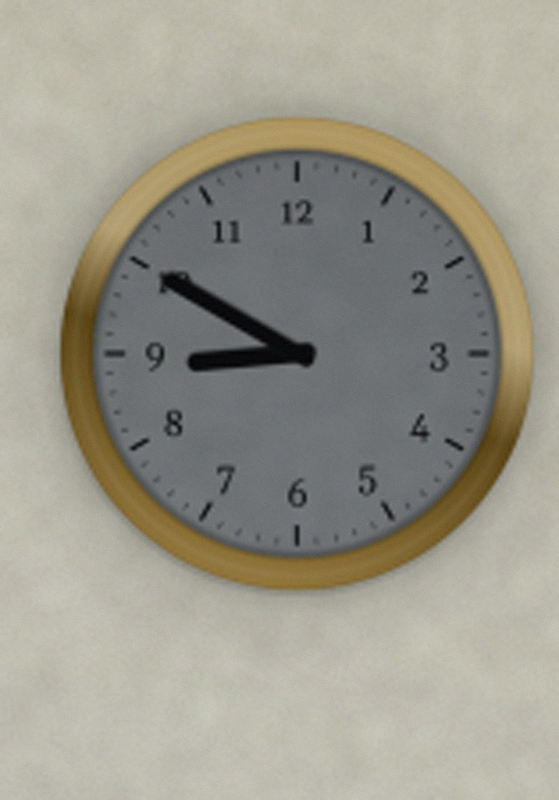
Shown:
8 h 50 min
